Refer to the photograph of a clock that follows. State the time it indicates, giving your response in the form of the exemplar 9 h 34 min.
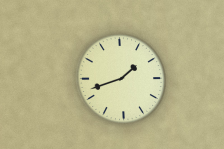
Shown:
1 h 42 min
